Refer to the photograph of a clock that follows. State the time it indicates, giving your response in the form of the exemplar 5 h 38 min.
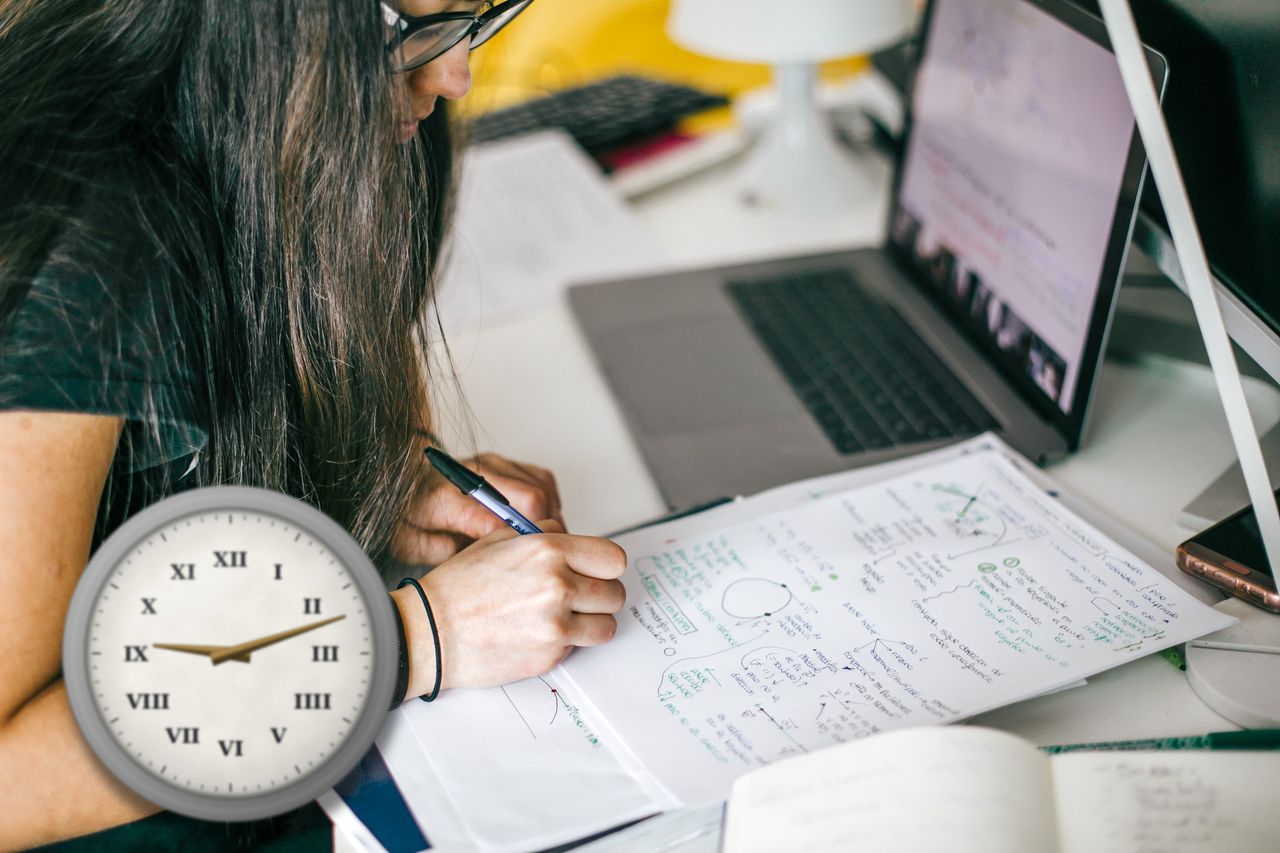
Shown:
9 h 12 min
